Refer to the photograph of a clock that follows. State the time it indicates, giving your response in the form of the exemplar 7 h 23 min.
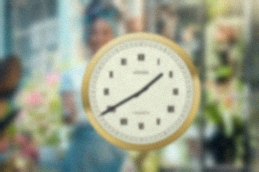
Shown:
1 h 40 min
